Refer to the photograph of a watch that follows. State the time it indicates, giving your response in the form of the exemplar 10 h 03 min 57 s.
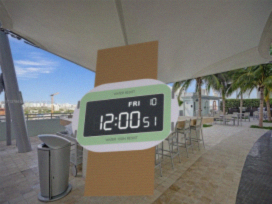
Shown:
12 h 00 min 51 s
